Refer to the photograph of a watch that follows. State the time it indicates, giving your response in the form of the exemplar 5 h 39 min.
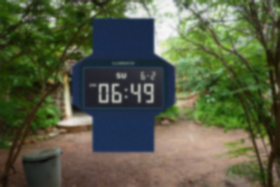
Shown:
6 h 49 min
